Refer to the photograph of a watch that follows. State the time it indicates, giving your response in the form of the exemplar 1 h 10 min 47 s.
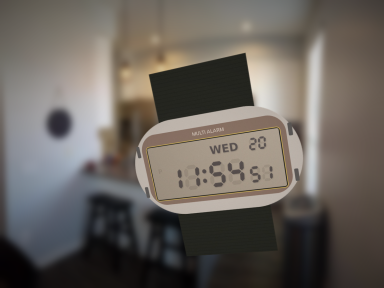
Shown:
11 h 54 min 51 s
